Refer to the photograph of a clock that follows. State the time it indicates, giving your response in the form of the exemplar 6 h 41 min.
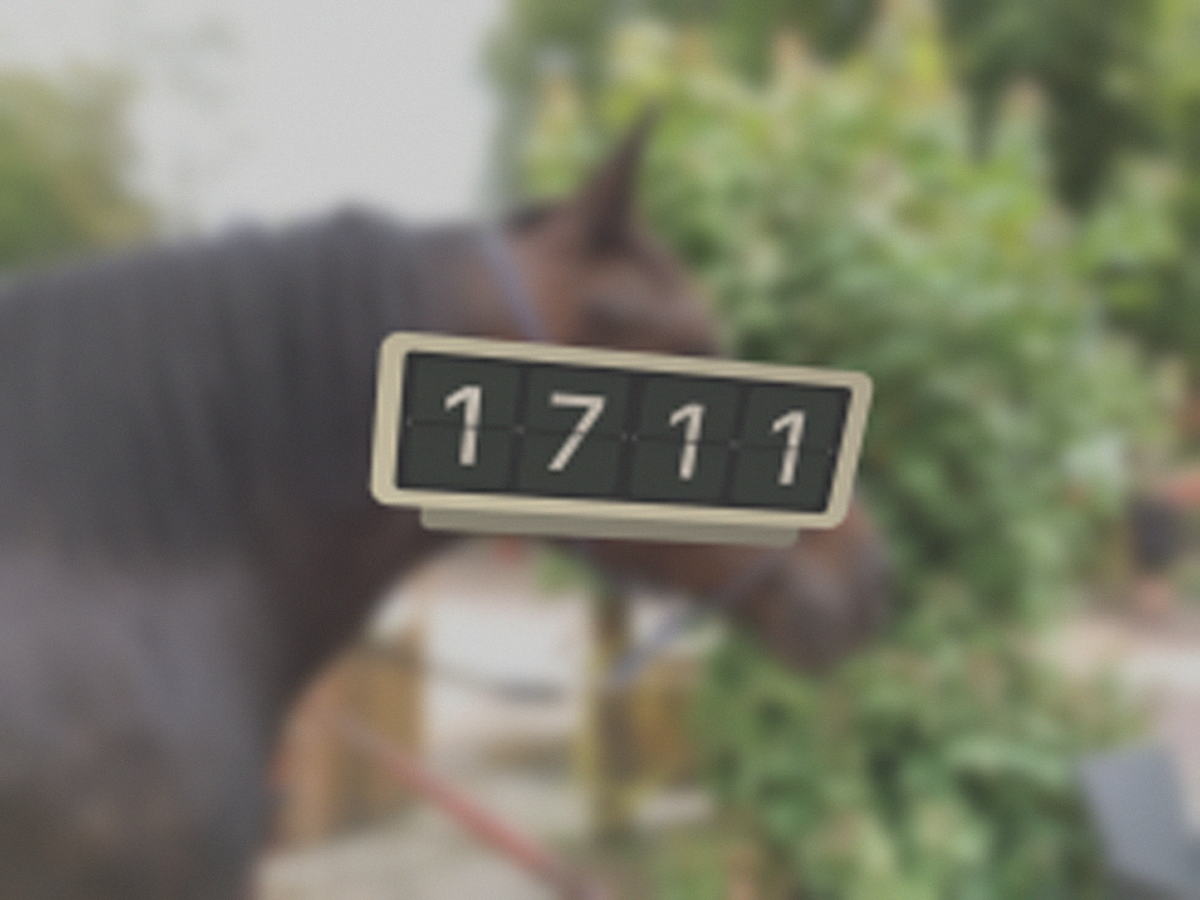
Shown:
17 h 11 min
